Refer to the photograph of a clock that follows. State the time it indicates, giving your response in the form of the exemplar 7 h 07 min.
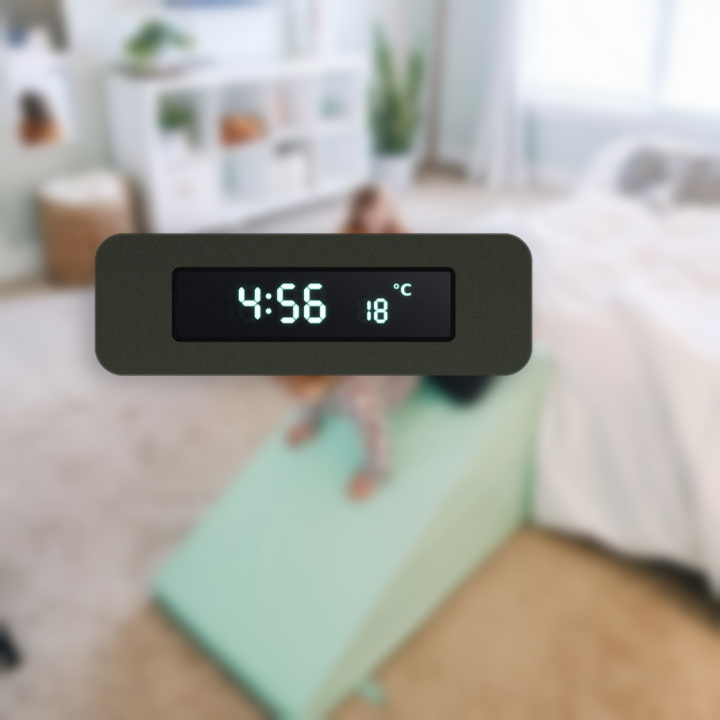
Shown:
4 h 56 min
